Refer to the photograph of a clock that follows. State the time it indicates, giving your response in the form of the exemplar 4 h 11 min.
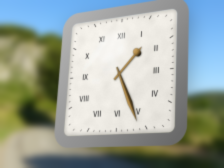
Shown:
1 h 26 min
